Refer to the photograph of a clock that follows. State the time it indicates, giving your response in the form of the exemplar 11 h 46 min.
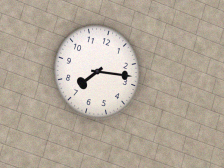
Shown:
7 h 13 min
